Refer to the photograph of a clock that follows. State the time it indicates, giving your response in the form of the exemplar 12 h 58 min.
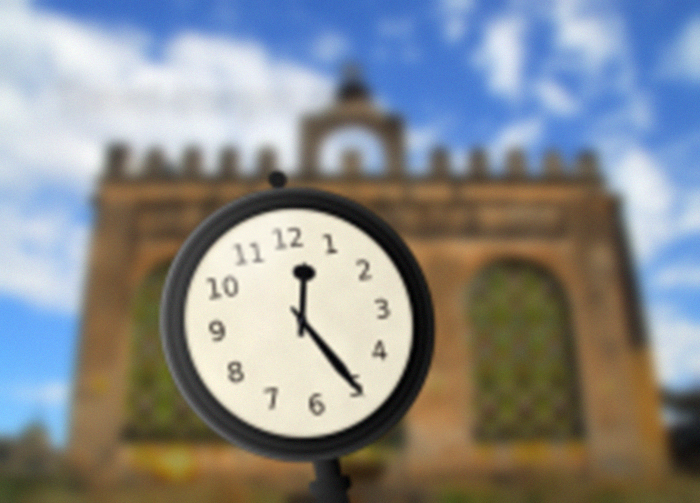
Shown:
12 h 25 min
